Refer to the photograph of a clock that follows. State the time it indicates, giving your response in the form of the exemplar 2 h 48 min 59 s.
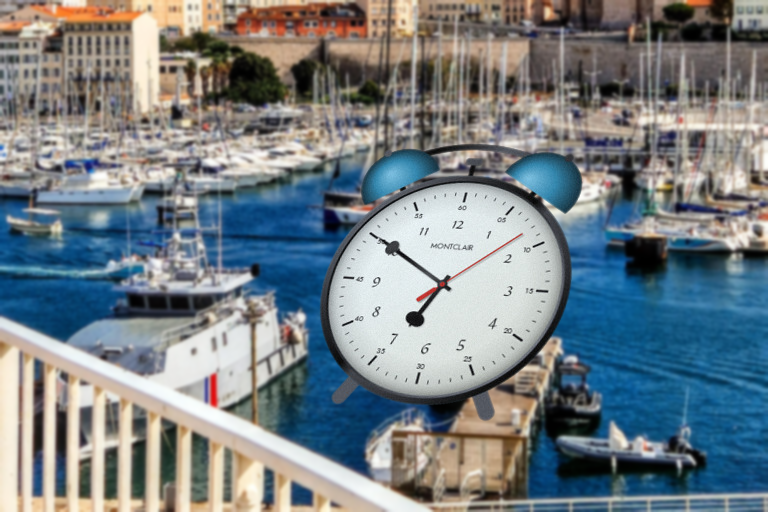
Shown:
6 h 50 min 08 s
